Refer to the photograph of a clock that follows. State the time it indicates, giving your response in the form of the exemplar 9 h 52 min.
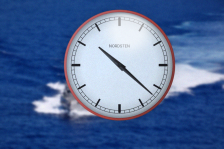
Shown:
10 h 22 min
